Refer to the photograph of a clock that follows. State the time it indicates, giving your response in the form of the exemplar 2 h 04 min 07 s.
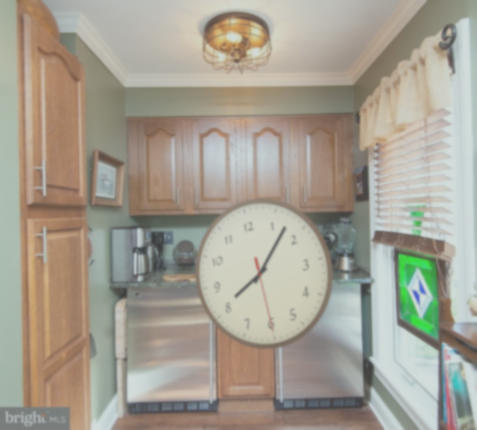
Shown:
8 h 07 min 30 s
